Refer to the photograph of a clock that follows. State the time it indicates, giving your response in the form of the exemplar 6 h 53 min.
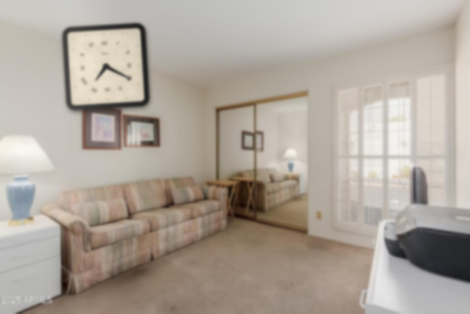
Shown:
7 h 20 min
